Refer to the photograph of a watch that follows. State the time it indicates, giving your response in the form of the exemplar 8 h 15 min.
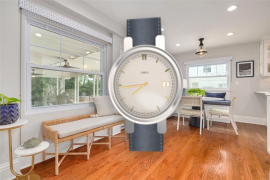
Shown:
7 h 44 min
